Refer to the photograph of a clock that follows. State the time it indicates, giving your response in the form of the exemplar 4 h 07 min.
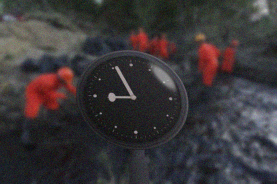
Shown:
8 h 56 min
